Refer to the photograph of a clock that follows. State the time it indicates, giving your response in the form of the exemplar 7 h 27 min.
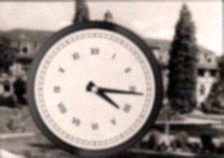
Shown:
4 h 16 min
